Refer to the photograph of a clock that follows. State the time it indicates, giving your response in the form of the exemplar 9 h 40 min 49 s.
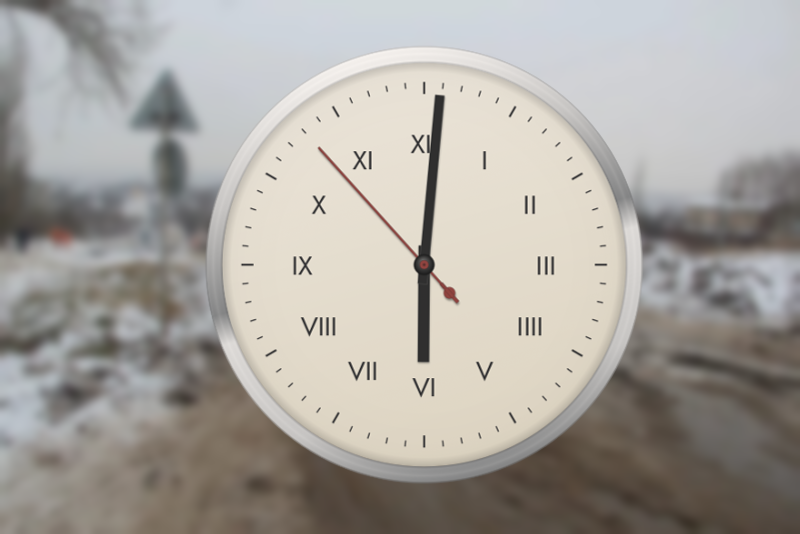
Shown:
6 h 00 min 53 s
